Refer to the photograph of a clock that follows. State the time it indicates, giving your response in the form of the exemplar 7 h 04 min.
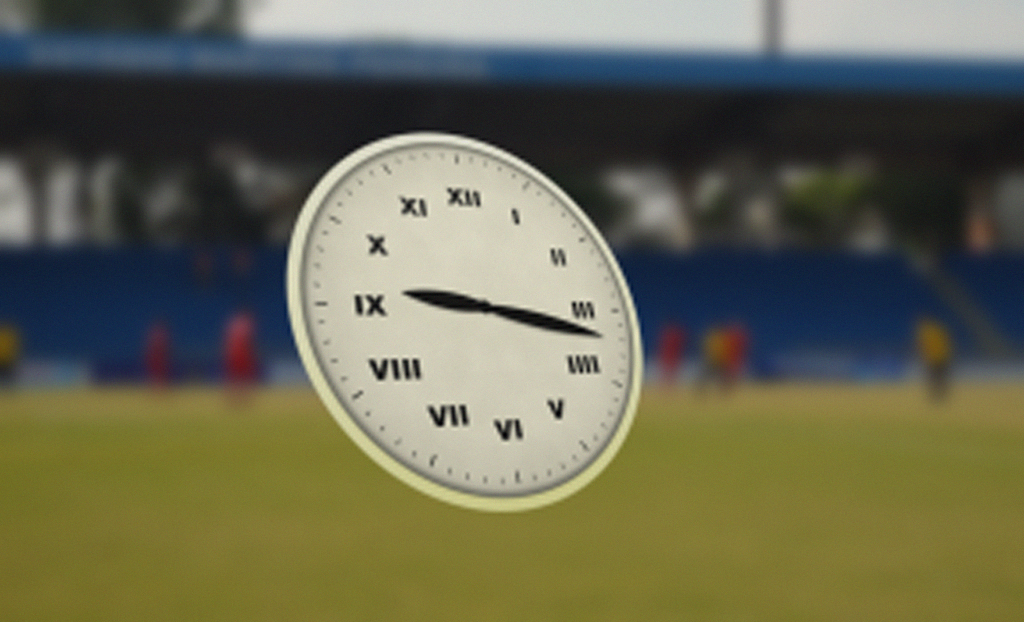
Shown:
9 h 17 min
